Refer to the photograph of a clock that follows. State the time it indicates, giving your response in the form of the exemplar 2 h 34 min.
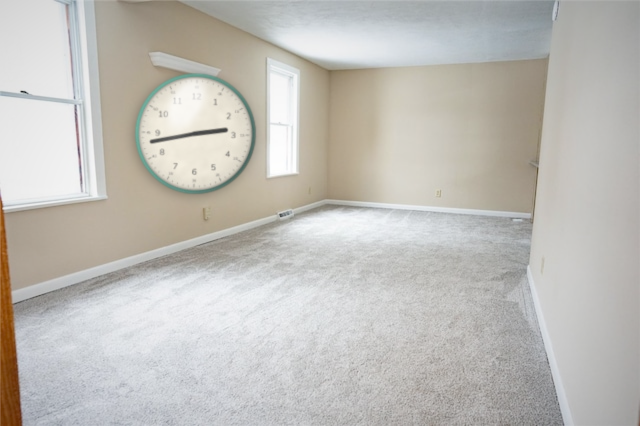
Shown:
2 h 43 min
